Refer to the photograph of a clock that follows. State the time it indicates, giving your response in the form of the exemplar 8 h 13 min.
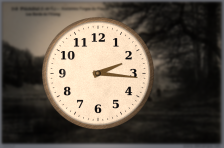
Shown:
2 h 16 min
